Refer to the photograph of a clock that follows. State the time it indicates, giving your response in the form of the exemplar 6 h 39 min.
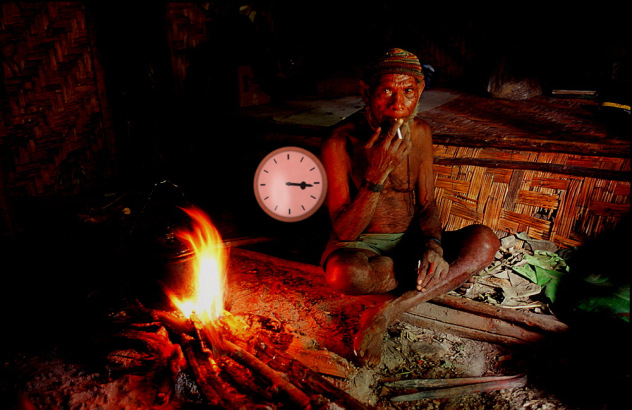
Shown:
3 h 16 min
